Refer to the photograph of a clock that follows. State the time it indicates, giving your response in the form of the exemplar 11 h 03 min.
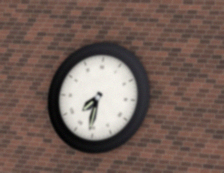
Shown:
7 h 31 min
